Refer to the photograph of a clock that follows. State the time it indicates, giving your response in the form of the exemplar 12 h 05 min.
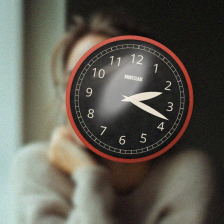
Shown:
2 h 18 min
